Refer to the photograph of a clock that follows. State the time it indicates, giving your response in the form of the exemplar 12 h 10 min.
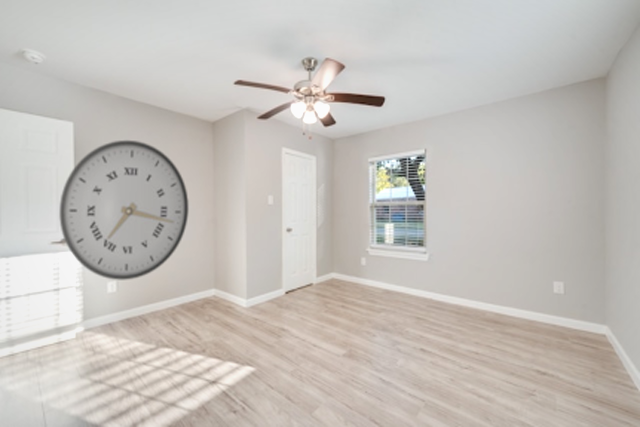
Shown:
7 h 17 min
